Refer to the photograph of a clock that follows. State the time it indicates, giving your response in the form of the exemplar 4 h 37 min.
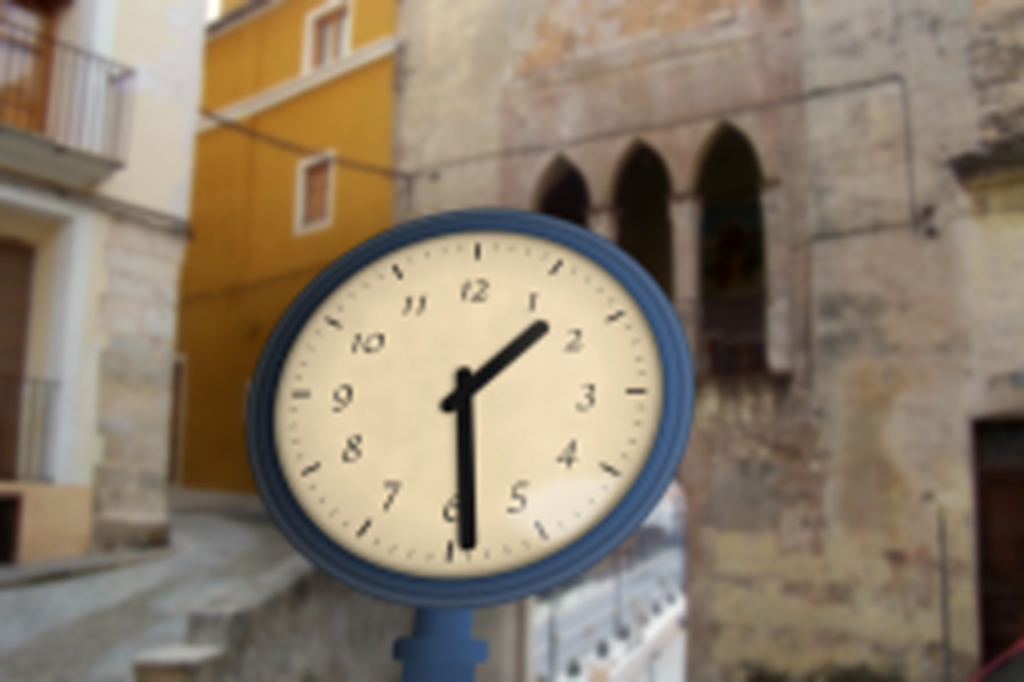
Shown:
1 h 29 min
